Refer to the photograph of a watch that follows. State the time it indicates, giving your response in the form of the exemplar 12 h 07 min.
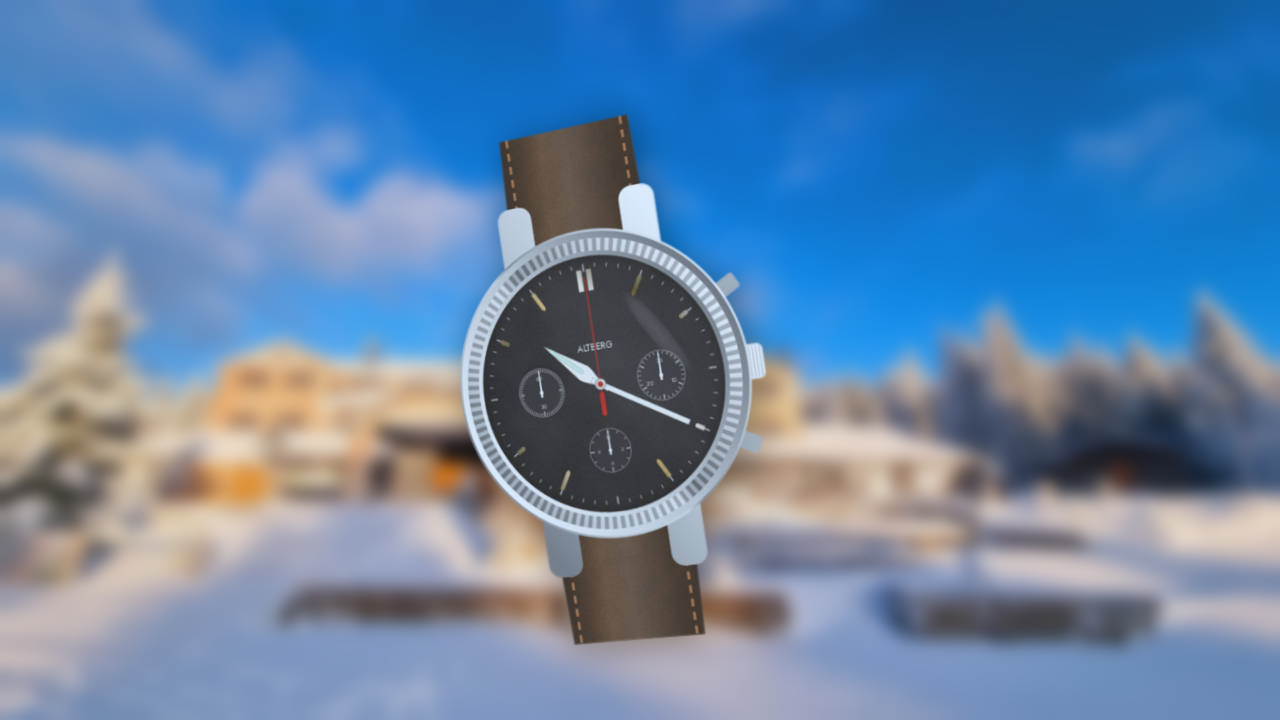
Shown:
10 h 20 min
